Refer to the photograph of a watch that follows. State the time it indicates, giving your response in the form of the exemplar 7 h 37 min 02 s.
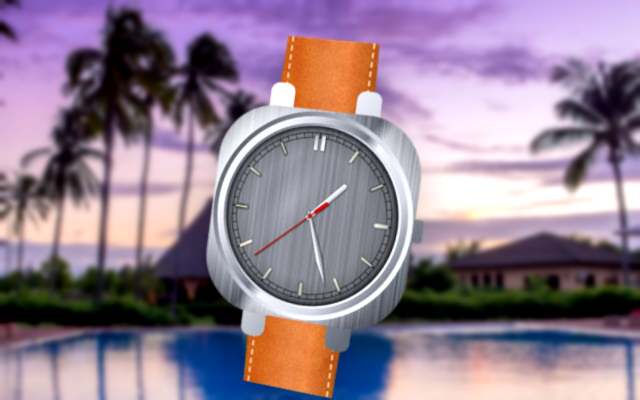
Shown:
1 h 26 min 38 s
